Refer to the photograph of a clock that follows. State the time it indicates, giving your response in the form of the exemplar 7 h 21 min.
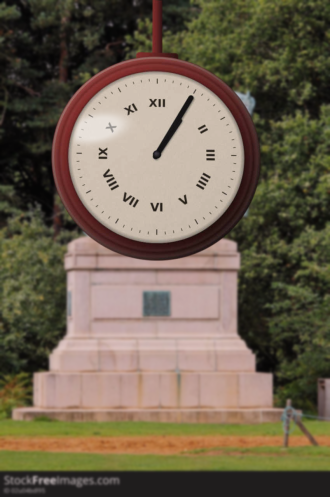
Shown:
1 h 05 min
